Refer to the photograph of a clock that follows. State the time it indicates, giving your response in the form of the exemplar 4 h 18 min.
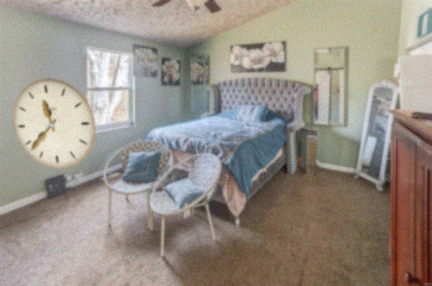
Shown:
11 h 38 min
